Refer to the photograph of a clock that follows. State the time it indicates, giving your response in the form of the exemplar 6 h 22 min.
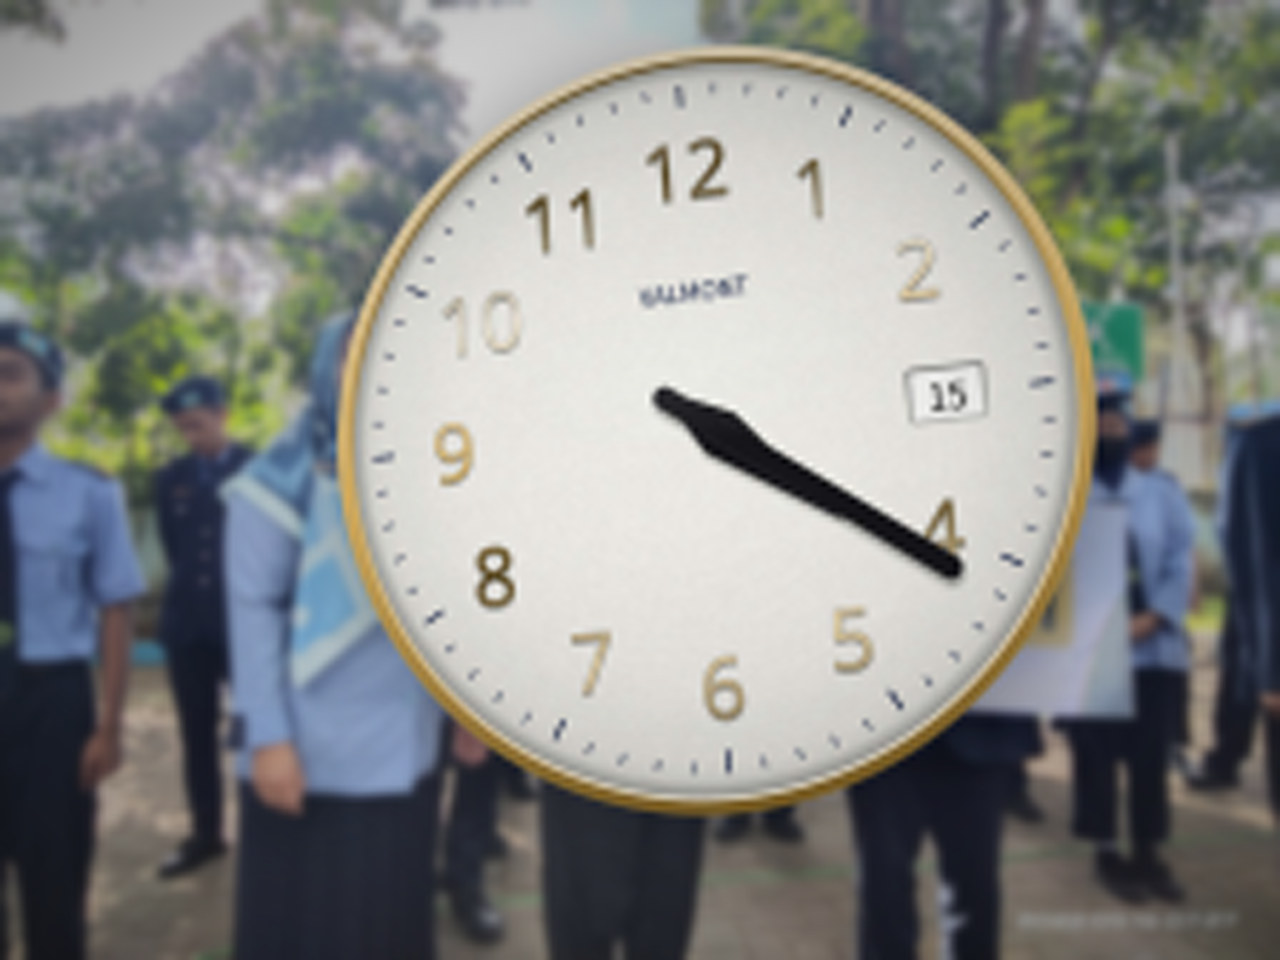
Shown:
4 h 21 min
